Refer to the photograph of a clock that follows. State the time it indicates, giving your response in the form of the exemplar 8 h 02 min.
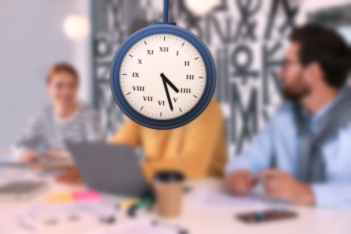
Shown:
4 h 27 min
